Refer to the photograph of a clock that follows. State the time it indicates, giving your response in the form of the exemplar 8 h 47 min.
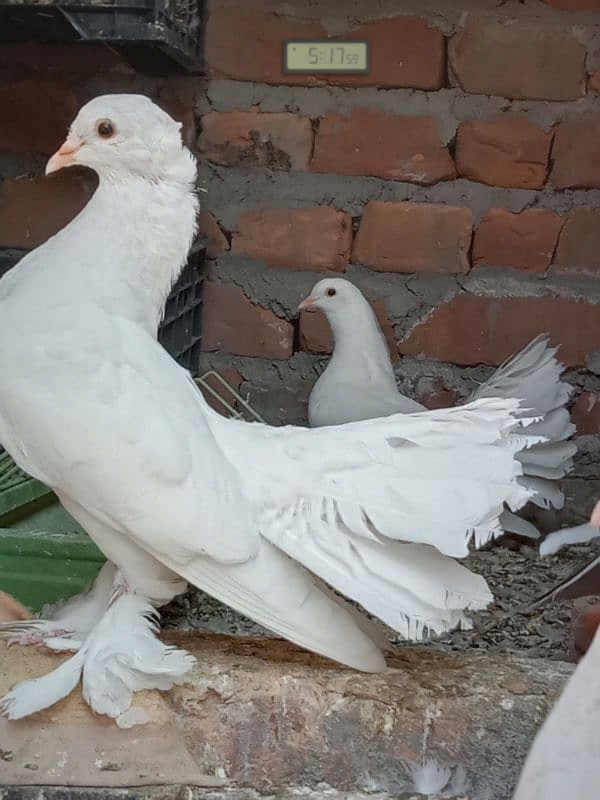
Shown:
5 h 17 min
